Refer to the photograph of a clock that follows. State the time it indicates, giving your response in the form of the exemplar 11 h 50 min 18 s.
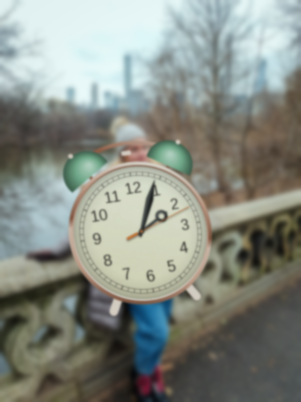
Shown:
2 h 04 min 12 s
